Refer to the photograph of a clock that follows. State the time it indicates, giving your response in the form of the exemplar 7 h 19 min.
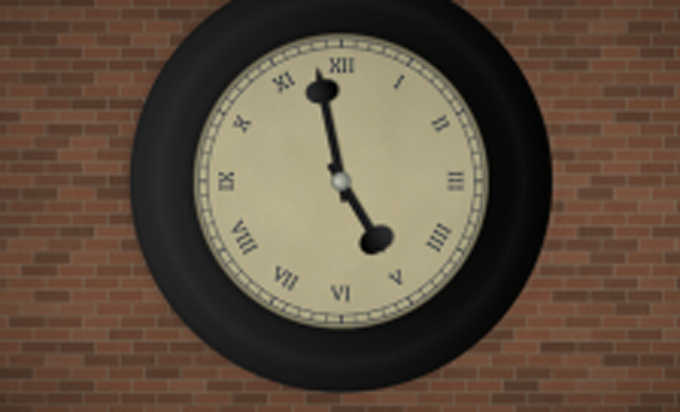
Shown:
4 h 58 min
